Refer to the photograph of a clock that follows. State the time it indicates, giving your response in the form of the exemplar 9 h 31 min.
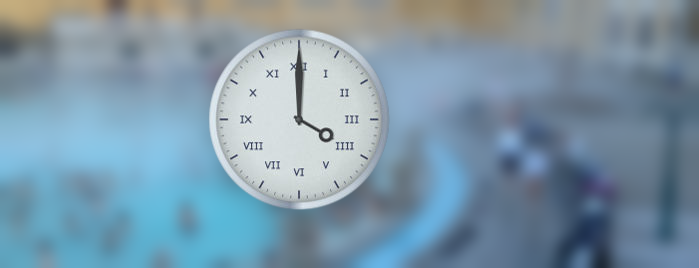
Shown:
4 h 00 min
